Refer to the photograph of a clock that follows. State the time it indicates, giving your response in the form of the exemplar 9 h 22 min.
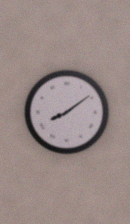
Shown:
8 h 09 min
